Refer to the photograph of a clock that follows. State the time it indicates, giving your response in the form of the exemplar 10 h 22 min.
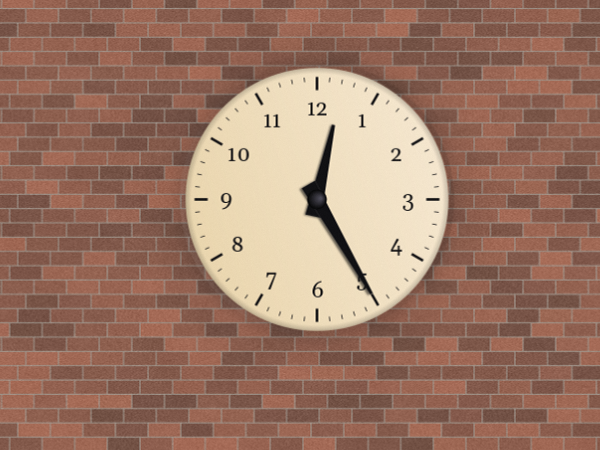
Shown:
12 h 25 min
